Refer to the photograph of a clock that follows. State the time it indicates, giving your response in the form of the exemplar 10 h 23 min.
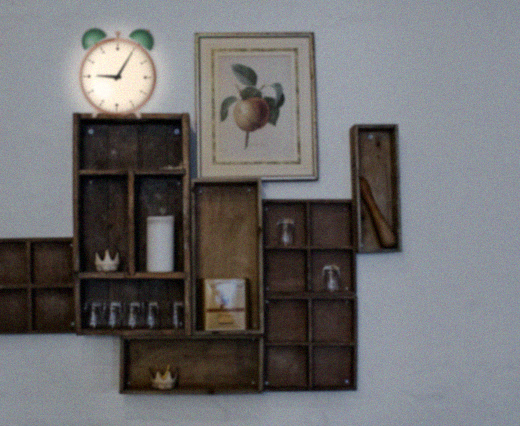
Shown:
9 h 05 min
